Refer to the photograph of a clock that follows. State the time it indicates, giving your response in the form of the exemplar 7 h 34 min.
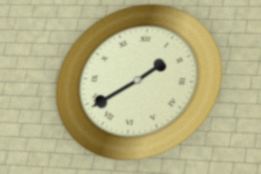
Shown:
1 h 39 min
